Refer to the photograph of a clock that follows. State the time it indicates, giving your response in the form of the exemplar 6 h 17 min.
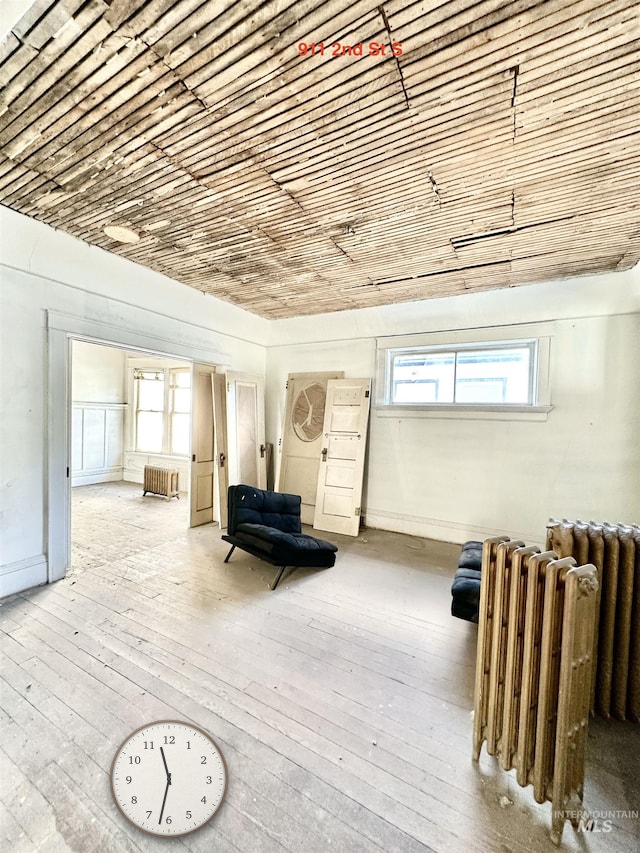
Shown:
11 h 32 min
